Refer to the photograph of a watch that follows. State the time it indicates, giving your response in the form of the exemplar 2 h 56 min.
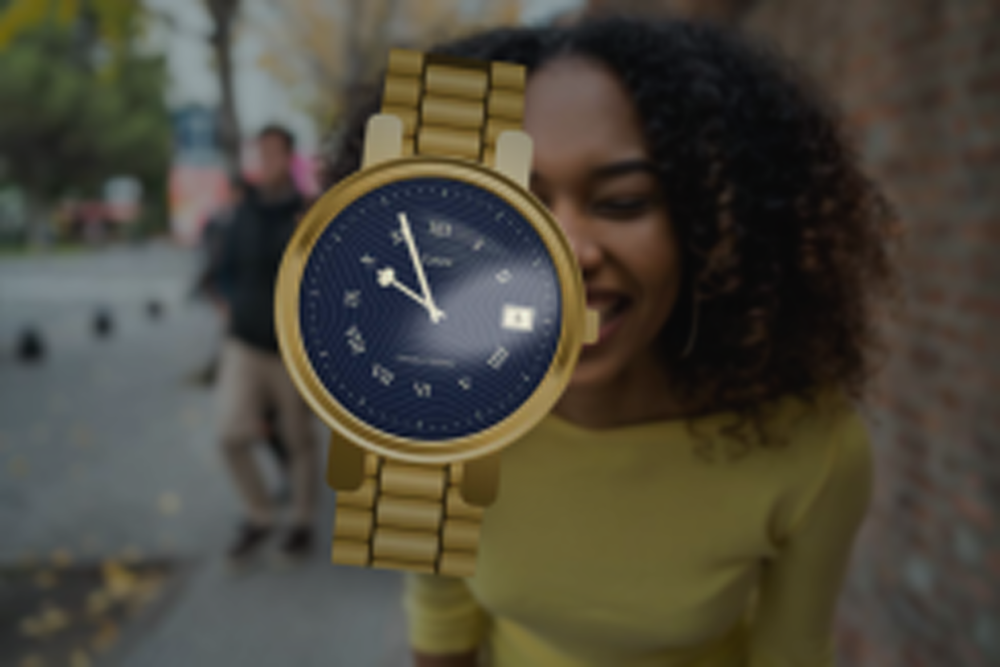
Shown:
9 h 56 min
